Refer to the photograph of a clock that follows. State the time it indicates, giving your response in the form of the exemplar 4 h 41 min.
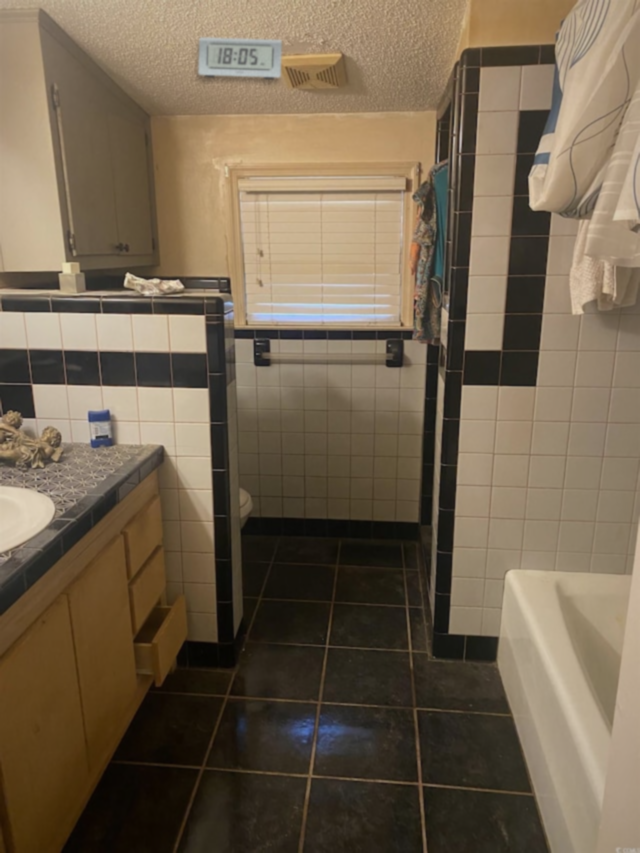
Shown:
18 h 05 min
